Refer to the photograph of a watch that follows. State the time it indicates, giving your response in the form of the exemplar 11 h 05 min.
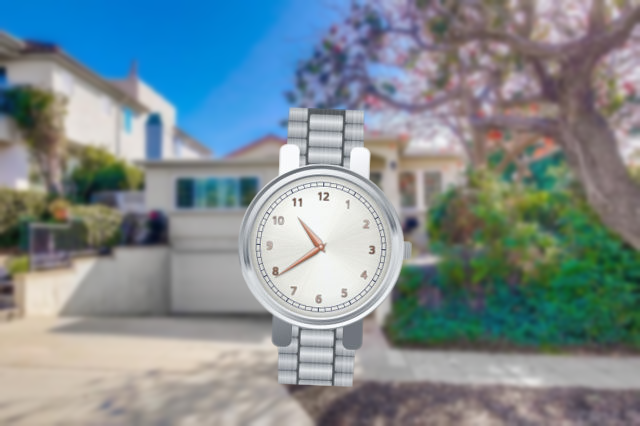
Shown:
10 h 39 min
